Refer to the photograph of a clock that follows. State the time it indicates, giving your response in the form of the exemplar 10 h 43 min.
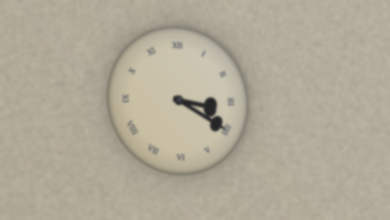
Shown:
3 h 20 min
